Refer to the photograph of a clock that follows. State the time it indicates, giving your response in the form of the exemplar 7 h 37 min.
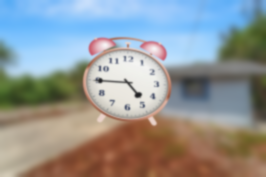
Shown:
4 h 45 min
